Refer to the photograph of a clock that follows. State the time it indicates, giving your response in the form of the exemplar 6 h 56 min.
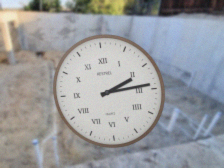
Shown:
2 h 14 min
